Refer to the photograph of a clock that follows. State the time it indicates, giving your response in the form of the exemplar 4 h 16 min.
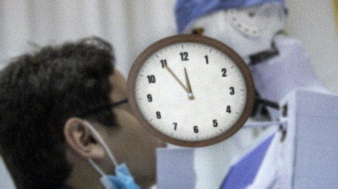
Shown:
11 h 55 min
